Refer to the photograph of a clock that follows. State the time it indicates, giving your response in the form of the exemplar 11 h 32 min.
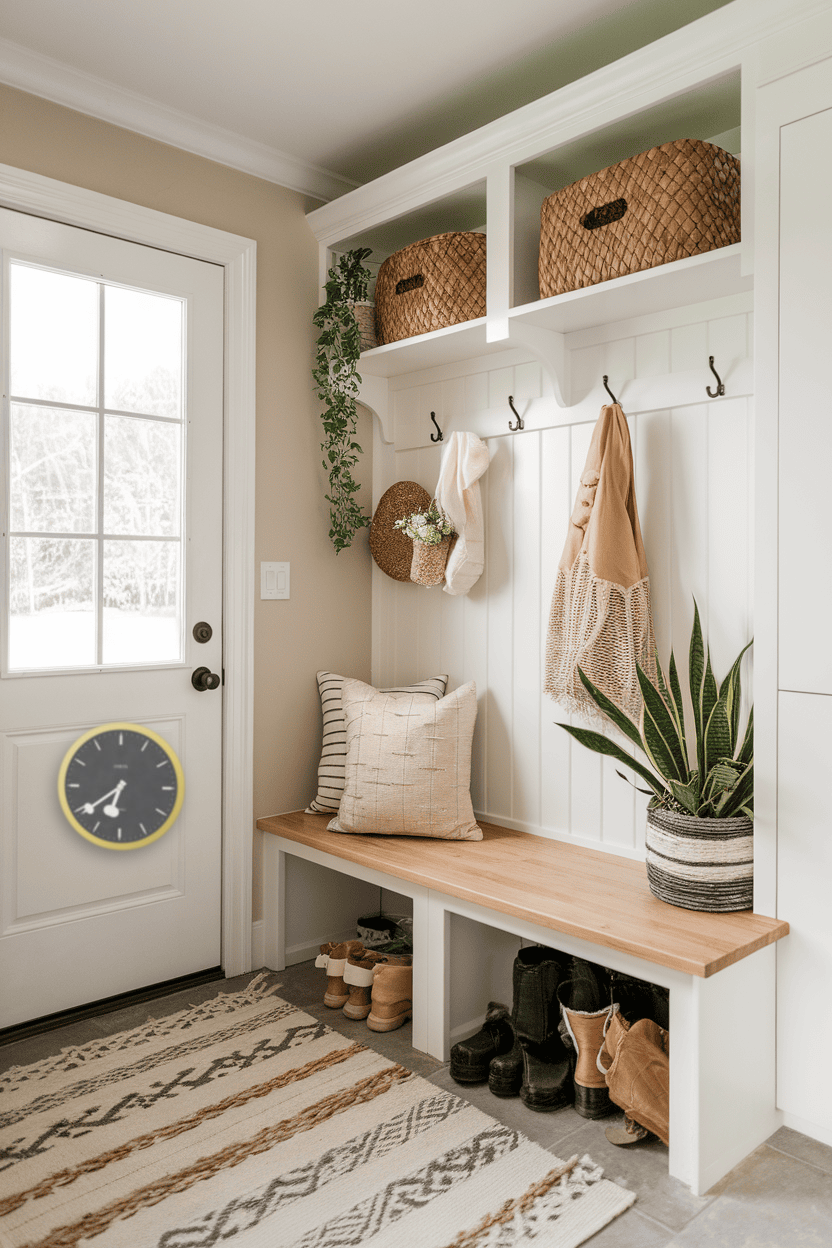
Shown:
6 h 39 min
